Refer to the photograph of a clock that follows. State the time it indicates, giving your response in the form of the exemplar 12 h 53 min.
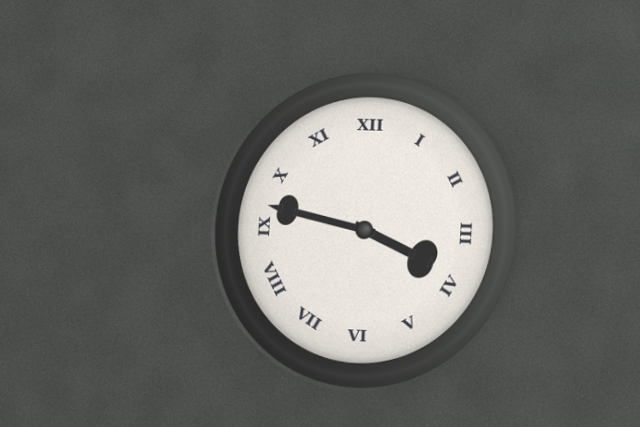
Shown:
3 h 47 min
